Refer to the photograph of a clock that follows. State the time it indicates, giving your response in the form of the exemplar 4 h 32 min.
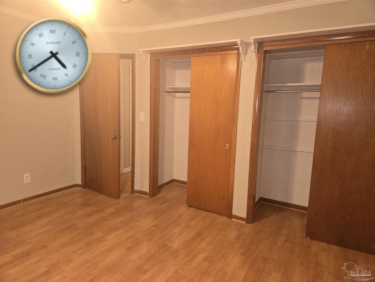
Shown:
4 h 40 min
